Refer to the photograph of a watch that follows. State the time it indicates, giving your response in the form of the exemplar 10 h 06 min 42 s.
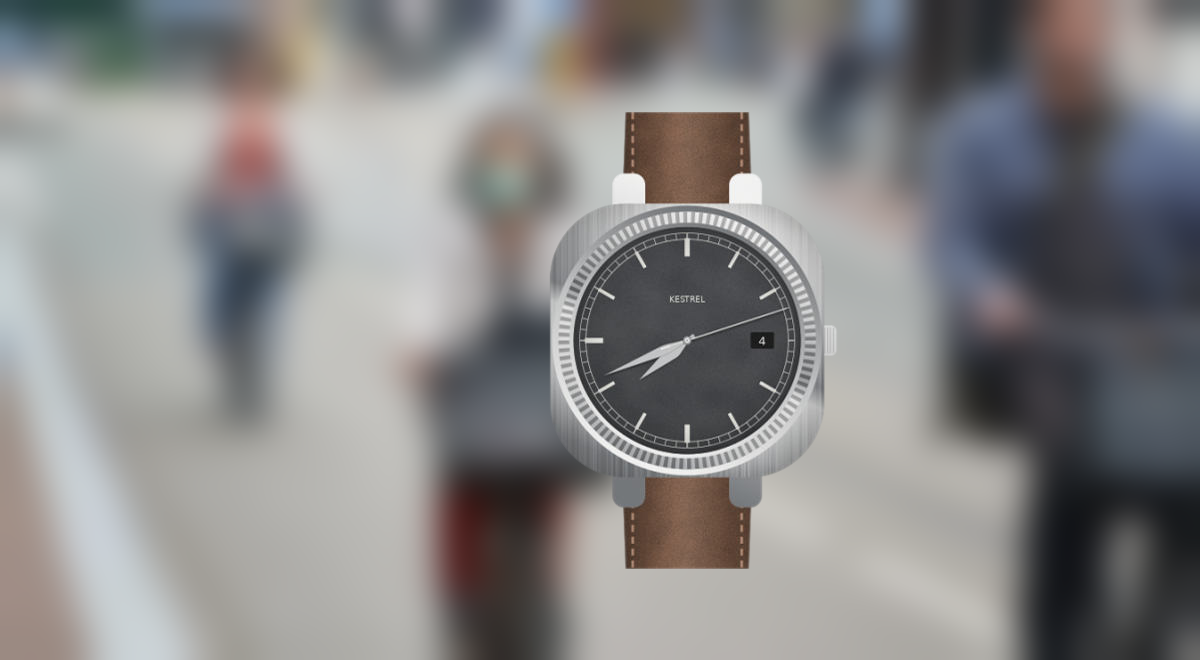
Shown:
7 h 41 min 12 s
